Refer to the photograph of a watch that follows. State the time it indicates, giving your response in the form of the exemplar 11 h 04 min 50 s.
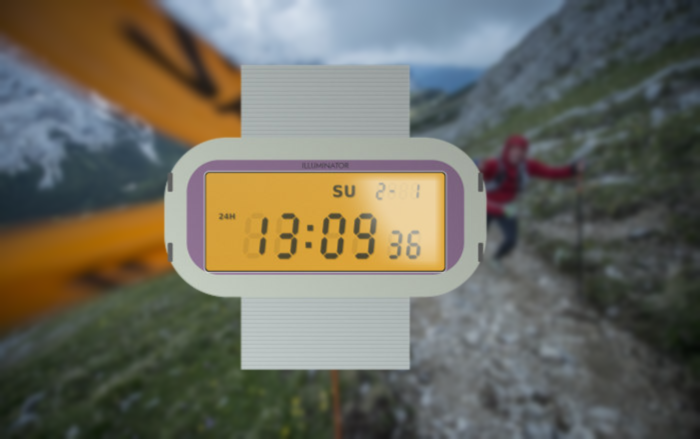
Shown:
13 h 09 min 36 s
